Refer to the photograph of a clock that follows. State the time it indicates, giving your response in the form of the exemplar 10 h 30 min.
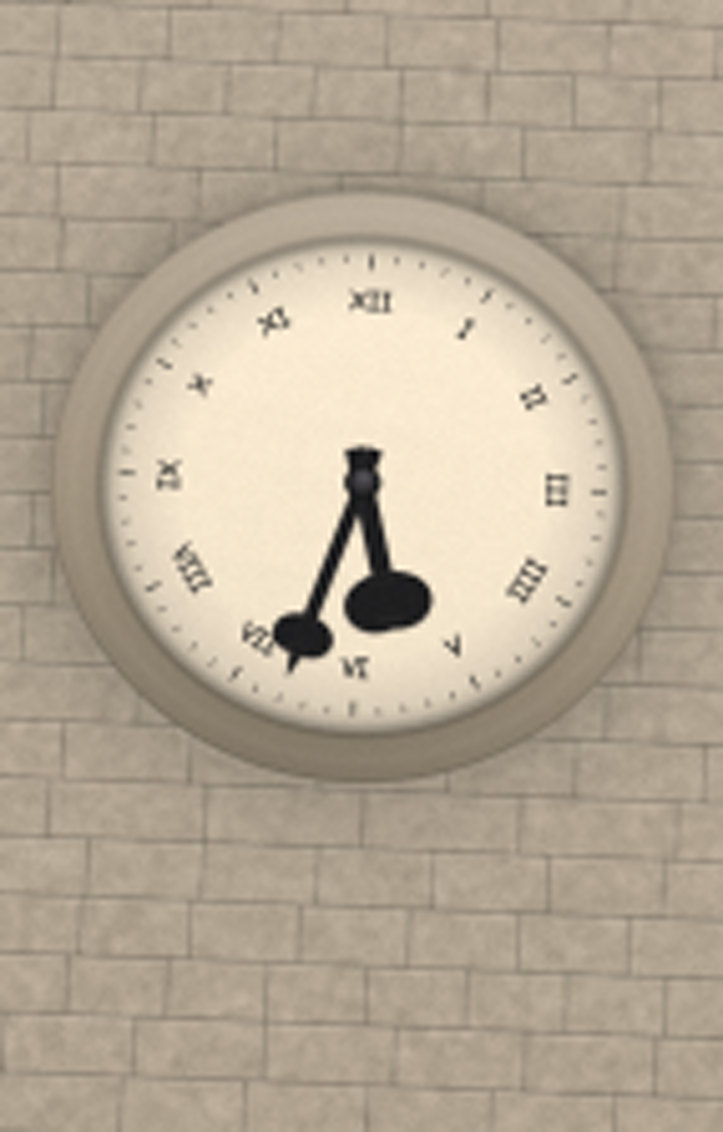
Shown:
5 h 33 min
